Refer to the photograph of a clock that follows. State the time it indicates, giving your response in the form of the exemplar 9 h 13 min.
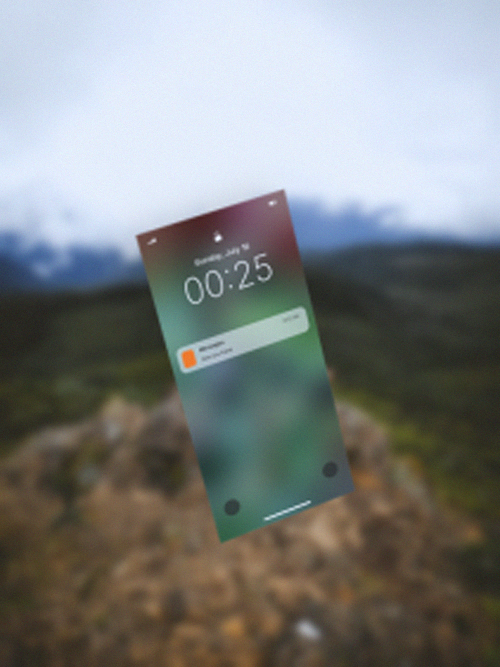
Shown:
0 h 25 min
